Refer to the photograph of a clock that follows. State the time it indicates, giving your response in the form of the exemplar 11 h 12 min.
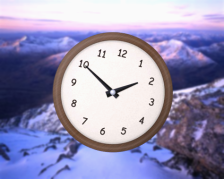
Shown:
1 h 50 min
